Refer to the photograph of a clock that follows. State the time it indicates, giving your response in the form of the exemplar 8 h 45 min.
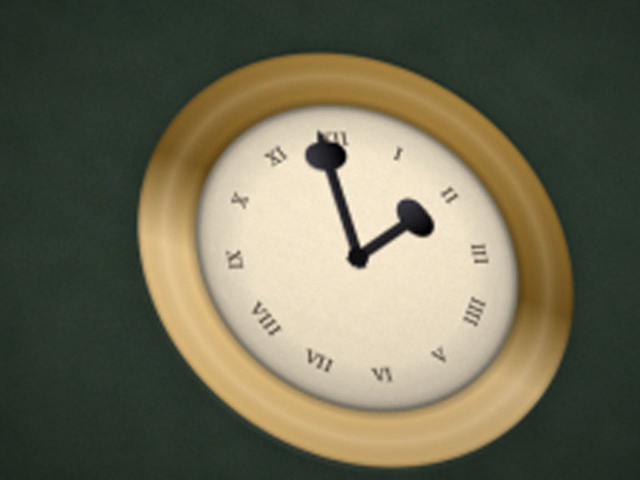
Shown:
1 h 59 min
